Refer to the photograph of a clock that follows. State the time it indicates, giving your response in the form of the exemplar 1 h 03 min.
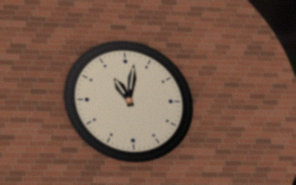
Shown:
11 h 02 min
